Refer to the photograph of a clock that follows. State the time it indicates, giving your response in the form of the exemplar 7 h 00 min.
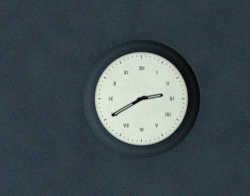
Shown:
2 h 40 min
